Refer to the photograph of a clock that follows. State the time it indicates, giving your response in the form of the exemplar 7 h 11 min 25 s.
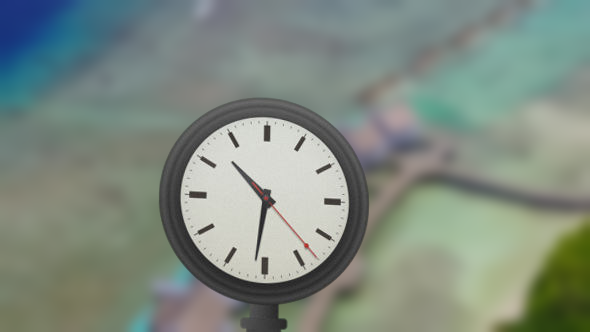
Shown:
10 h 31 min 23 s
